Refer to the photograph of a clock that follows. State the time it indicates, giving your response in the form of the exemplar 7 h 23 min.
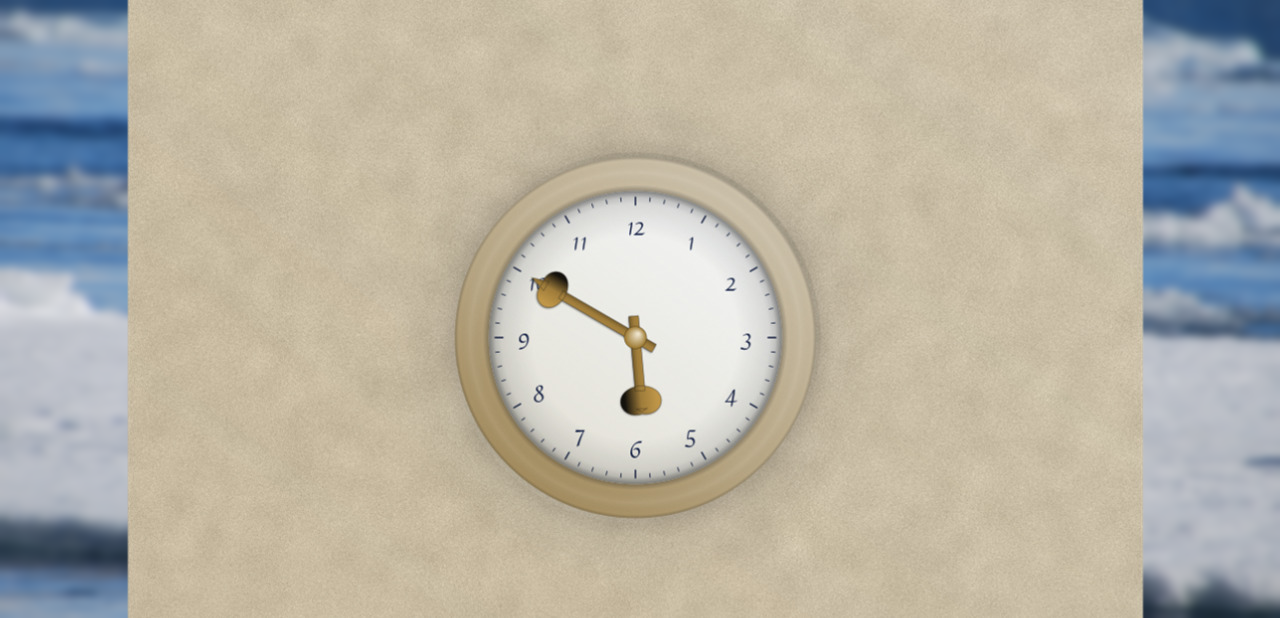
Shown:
5 h 50 min
